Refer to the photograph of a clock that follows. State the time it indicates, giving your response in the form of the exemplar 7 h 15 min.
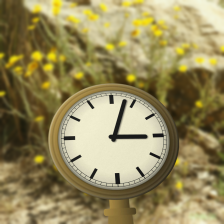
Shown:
3 h 03 min
